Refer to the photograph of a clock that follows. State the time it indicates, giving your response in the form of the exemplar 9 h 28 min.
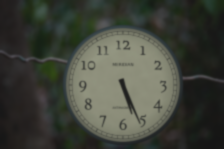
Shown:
5 h 26 min
